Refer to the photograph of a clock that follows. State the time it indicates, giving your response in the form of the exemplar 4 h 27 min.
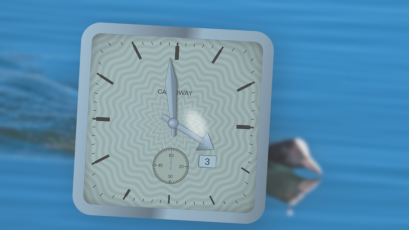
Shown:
3 h 59 min
